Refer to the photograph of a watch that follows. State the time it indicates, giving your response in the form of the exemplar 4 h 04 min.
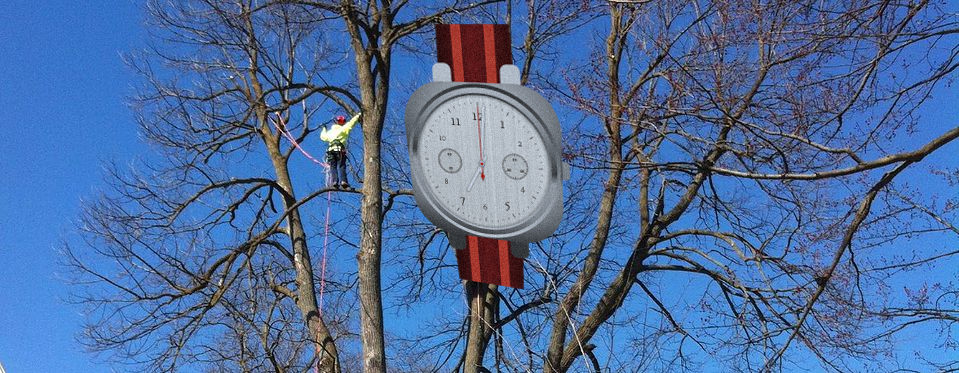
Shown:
7 h 01 min
